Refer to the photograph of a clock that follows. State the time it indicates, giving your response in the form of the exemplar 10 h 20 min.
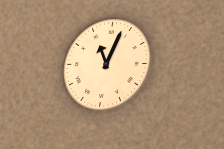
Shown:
11 h 03 min
